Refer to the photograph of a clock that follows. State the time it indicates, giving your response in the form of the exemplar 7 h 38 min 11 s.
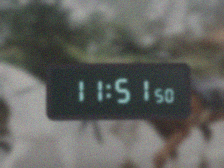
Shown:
11 h 51 min 50 s
